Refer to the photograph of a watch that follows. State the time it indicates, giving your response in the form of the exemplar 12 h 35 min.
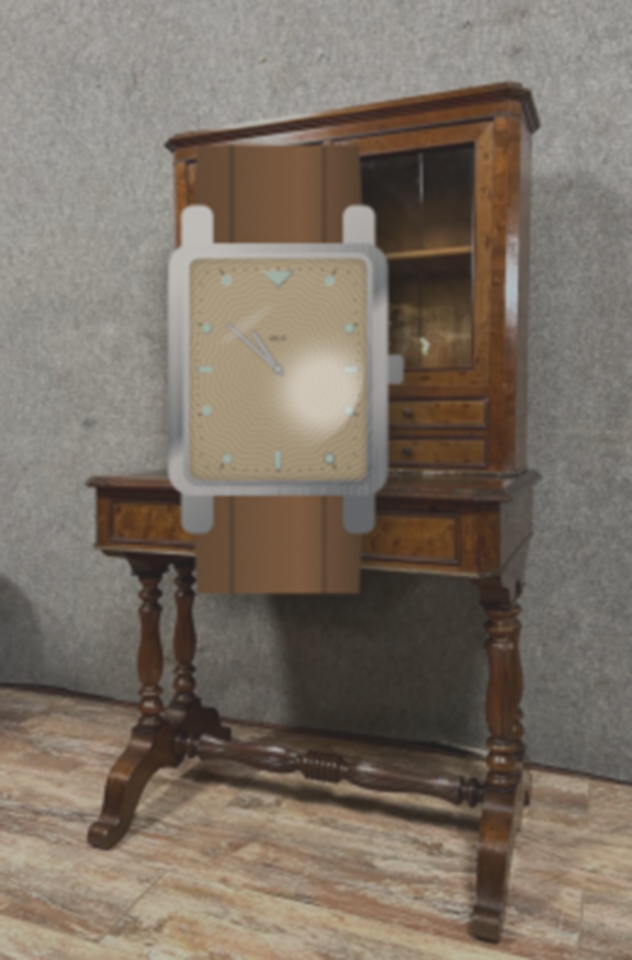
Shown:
10 h 52 min
